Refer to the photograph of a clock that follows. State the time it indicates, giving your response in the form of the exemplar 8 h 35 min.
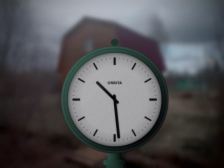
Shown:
10 h 29 min
